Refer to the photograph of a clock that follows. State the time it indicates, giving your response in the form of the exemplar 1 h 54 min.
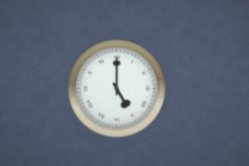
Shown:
5 h 00 min
